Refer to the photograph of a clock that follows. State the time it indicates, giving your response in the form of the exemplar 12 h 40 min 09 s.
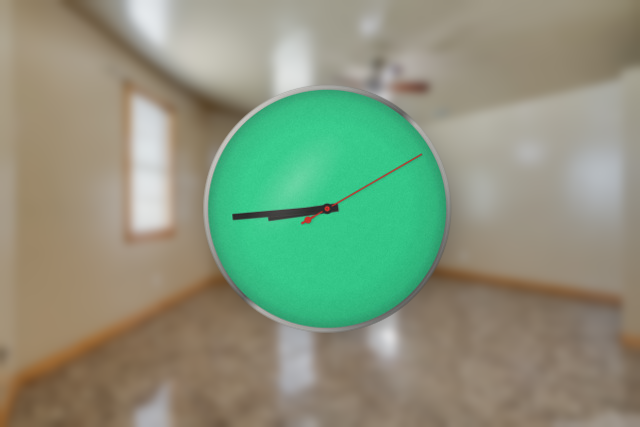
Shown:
8 h 44 min 10 s
